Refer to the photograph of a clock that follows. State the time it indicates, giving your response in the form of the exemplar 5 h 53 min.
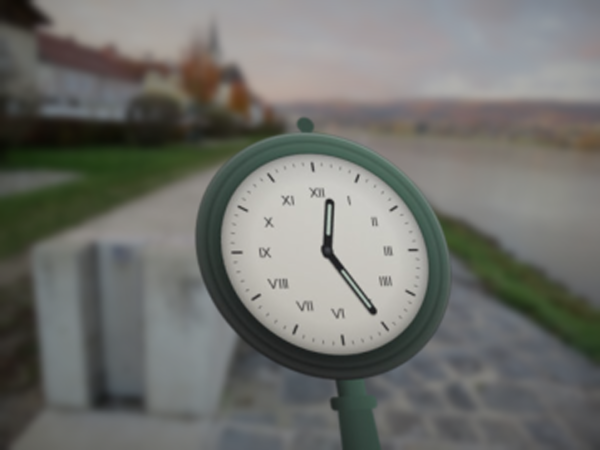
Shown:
12 h 25 min
